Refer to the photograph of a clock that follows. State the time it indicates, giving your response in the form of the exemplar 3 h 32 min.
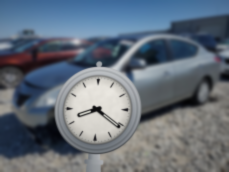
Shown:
8 h 21 min
